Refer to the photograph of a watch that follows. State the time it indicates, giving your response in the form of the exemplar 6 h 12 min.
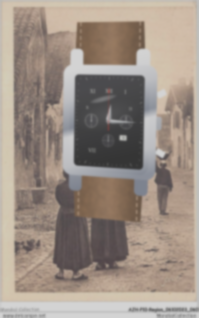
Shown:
12 h 15 min
